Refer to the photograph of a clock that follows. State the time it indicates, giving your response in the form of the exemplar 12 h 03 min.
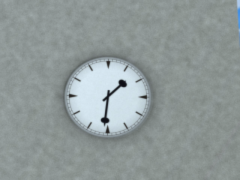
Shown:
1 h 31 min
